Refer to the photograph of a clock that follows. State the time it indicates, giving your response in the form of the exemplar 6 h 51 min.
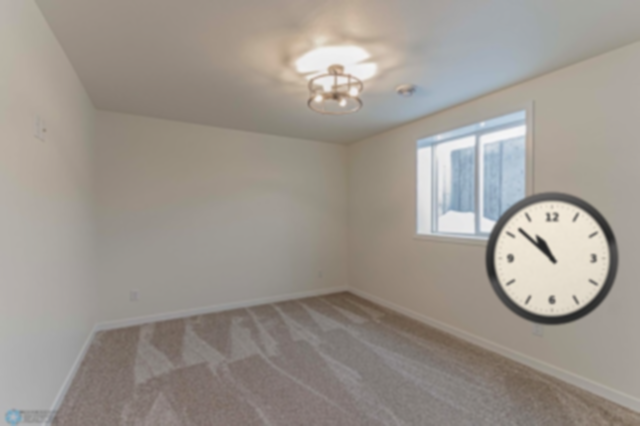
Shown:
10 h 52 min
